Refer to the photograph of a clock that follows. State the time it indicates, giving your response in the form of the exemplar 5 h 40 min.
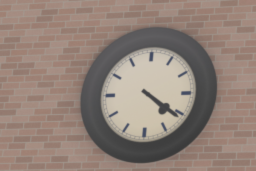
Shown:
4 h 21 min
